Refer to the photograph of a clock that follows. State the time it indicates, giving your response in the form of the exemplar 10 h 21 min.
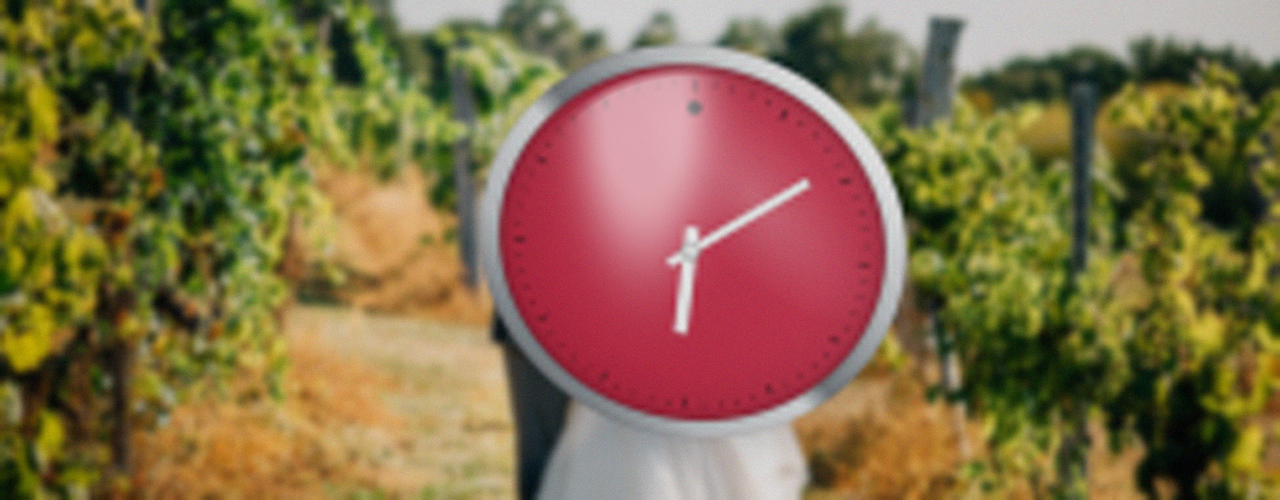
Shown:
6 h 09 min
